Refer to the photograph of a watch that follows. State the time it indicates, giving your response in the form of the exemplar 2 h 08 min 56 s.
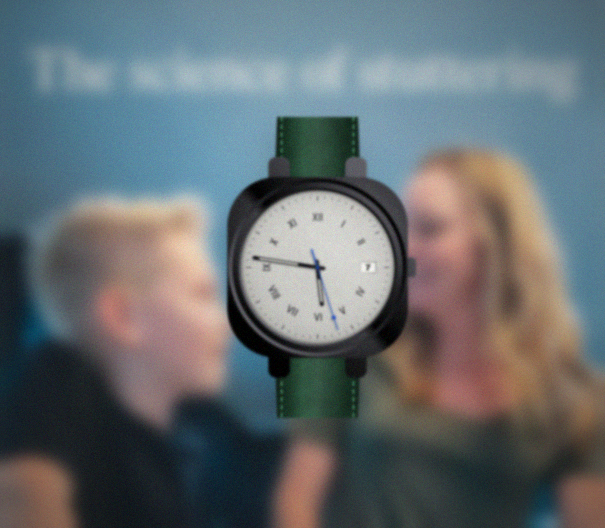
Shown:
5 h 46 min 27 s
